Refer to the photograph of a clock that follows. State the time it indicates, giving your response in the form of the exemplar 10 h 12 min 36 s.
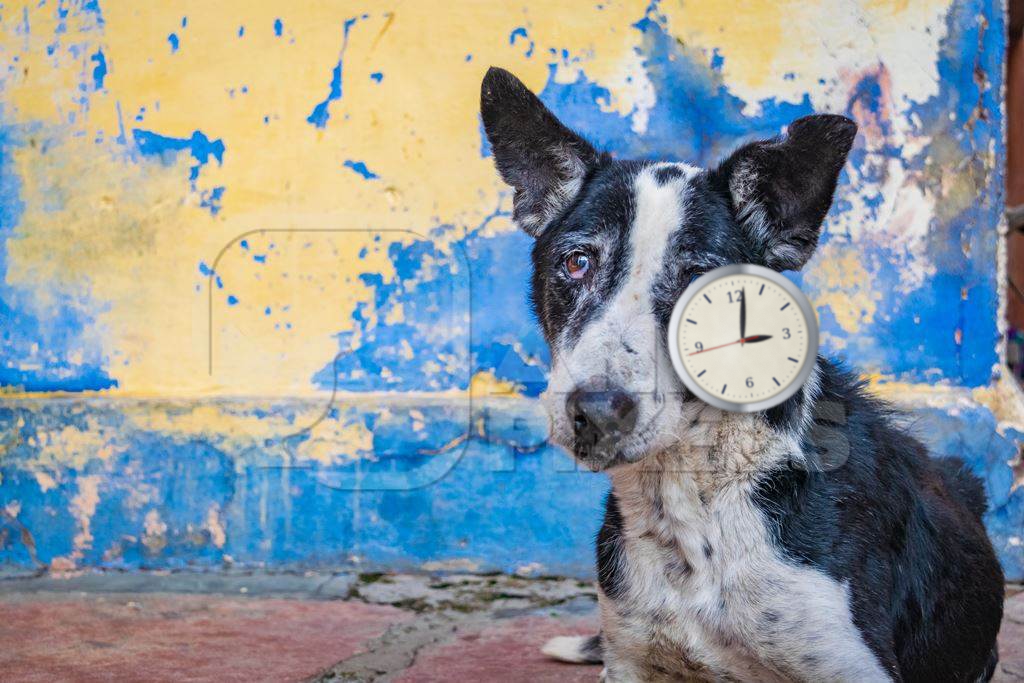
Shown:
3 h 01 min 44 s
